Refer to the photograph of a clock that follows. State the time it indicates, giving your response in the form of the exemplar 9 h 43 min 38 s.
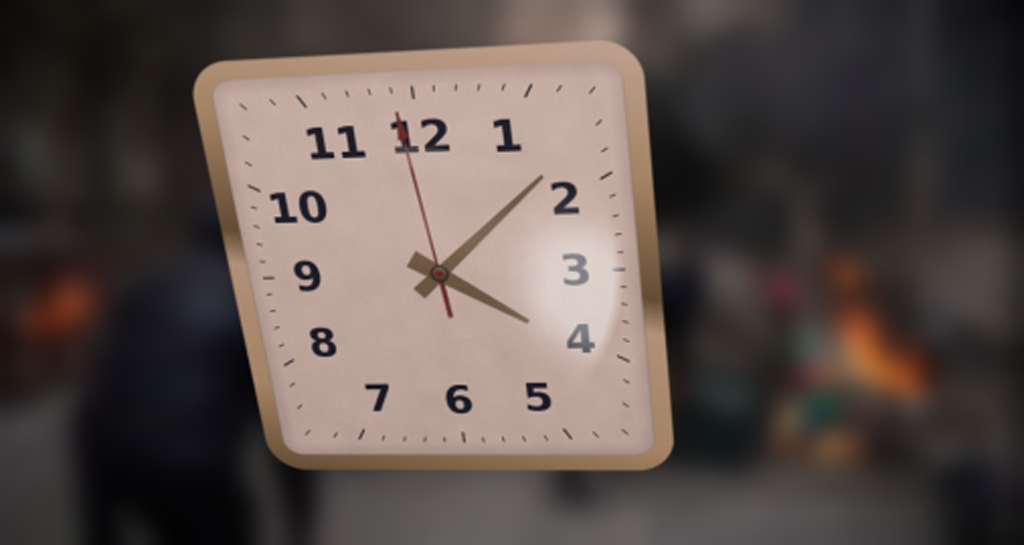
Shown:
4 h 07 min 59 s
